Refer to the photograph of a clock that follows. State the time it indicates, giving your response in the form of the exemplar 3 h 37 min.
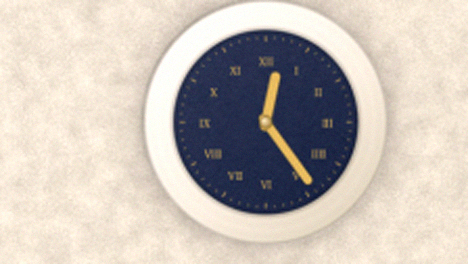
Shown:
12 h 24 min
